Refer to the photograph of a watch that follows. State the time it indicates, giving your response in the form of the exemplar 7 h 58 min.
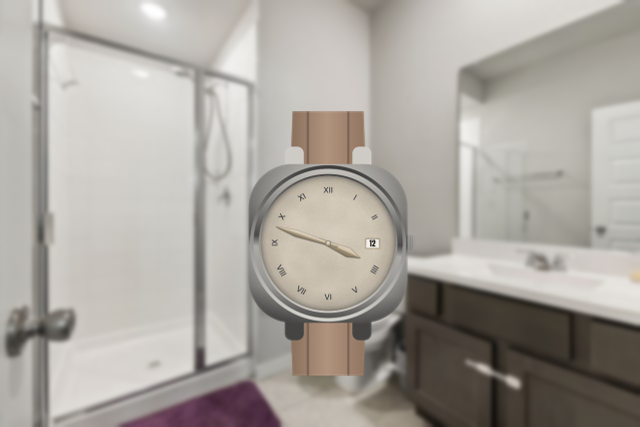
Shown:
3 h 48 min
